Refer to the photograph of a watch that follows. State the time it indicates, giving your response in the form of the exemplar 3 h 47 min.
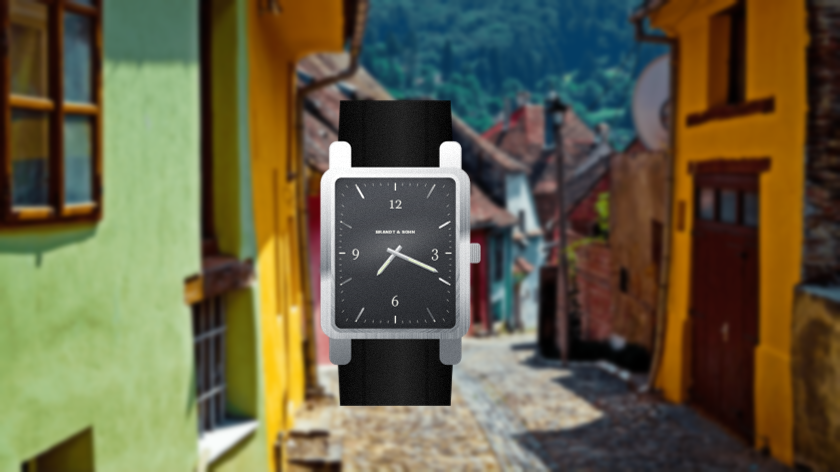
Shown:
7 h 19 min
